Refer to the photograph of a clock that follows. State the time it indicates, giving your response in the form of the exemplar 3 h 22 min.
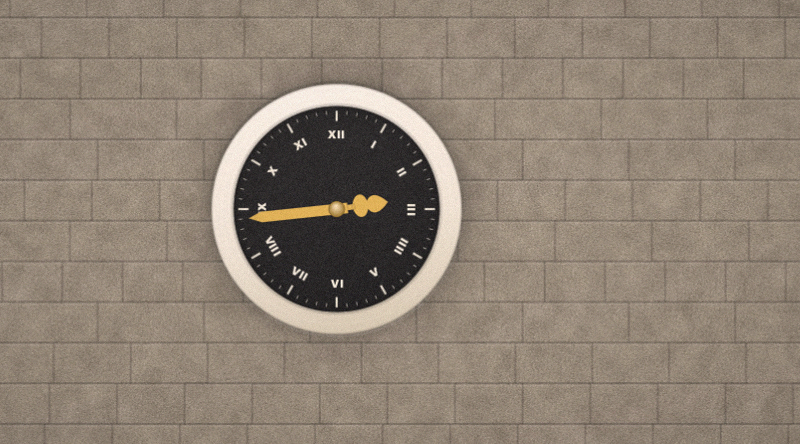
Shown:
2 h 44 min
